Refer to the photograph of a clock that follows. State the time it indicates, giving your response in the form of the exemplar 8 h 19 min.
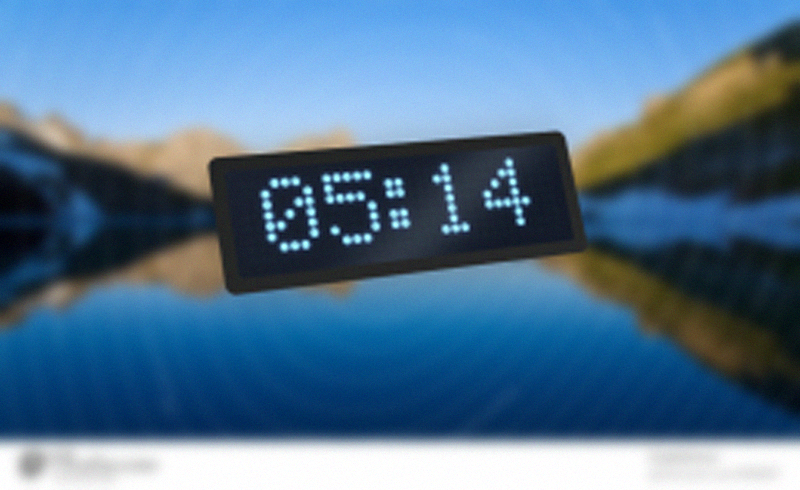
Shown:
5 h 14 min
